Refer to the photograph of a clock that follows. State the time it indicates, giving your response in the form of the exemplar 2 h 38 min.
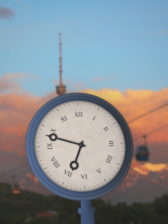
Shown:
6 h 48 min
